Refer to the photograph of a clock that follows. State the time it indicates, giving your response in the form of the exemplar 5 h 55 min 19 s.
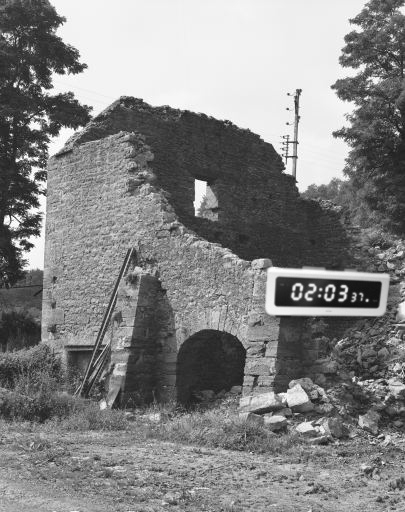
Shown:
2 h 03 min 37 s
